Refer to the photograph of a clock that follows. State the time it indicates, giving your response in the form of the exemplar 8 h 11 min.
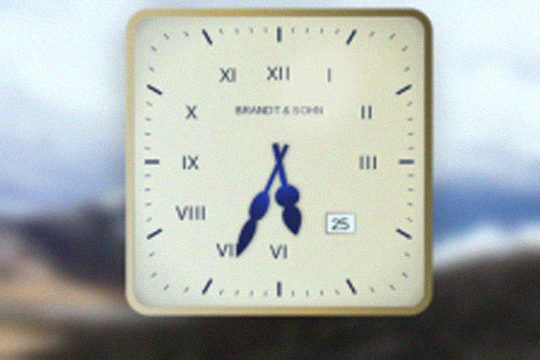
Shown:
5 h 34 min
